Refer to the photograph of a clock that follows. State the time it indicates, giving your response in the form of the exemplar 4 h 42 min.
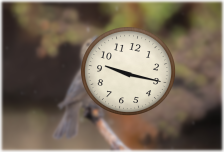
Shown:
9 h 15 min
